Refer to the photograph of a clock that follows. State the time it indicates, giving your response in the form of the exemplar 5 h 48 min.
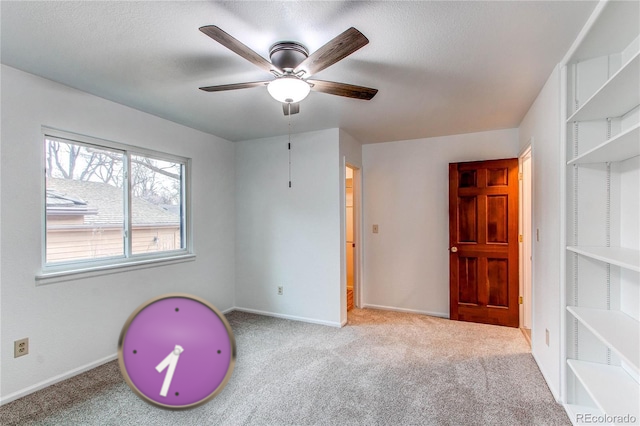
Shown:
7 h 33 min
